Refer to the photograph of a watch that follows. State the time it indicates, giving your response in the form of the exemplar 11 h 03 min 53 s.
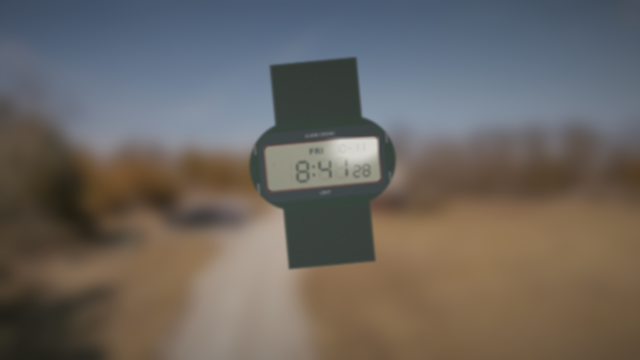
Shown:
8 h 41 min 28 s
